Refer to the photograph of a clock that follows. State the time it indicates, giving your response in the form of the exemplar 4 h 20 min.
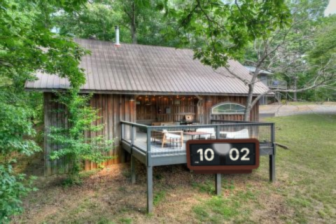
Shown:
10 h 02 min
